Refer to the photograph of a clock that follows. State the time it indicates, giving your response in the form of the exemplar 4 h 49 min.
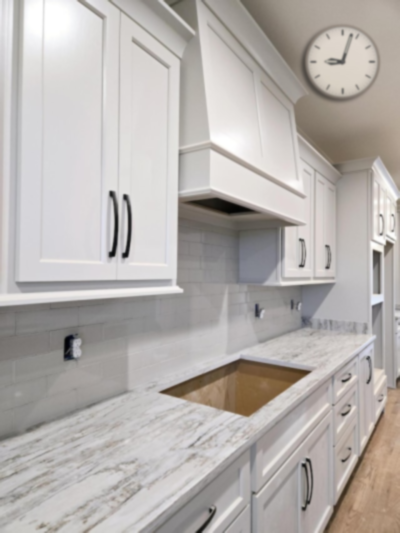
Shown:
9 h 03 min
